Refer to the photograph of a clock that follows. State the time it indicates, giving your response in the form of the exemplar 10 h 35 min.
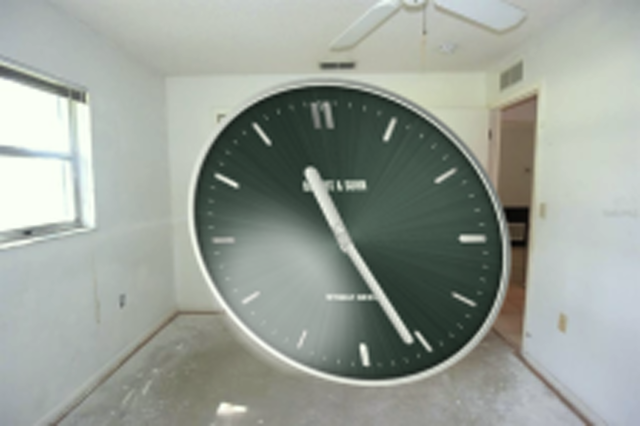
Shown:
11 h 26 min
